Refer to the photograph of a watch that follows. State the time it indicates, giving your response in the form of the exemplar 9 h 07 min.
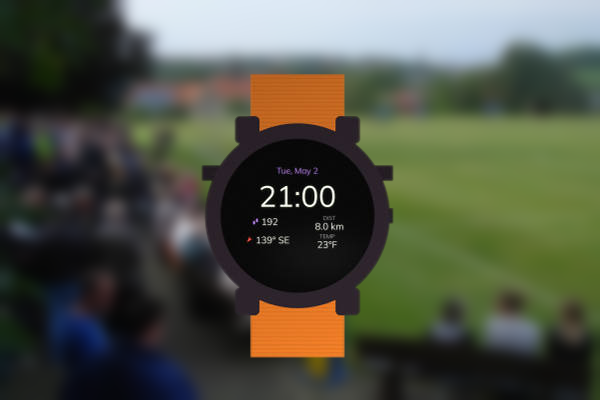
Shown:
21 h 00 min
